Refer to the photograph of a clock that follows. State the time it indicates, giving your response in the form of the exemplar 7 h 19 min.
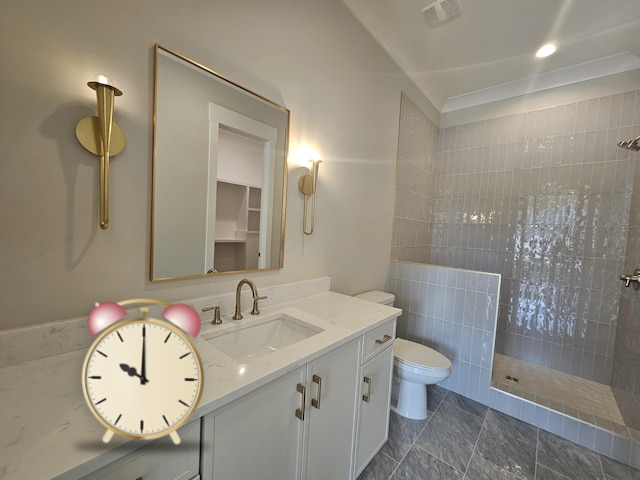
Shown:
10 h 00 min
